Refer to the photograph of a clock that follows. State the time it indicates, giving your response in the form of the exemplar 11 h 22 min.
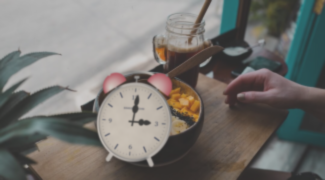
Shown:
3 h 01 min
